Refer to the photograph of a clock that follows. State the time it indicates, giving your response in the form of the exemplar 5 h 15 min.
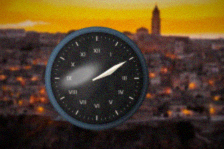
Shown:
2 h 10 min
